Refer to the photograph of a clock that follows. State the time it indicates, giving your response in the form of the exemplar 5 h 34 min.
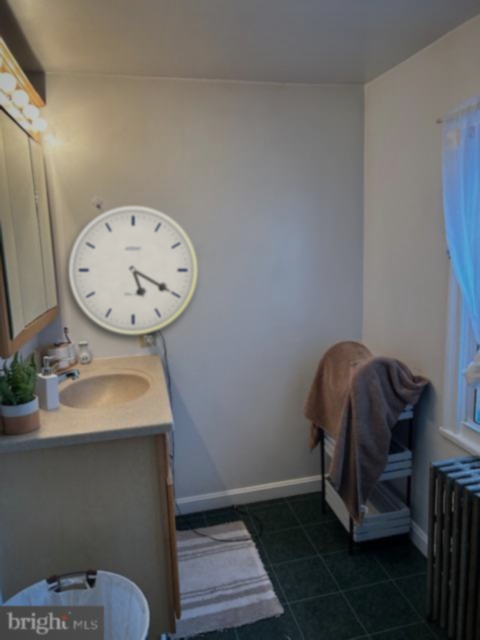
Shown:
5 h 20 min
